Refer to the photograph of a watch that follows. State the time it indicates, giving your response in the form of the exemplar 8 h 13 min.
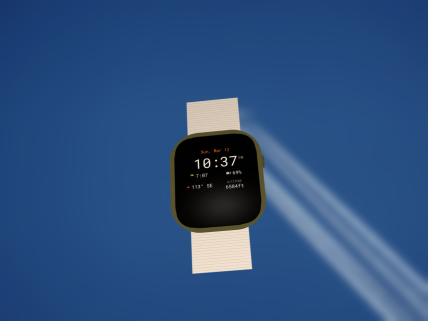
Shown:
10 h 37 min
